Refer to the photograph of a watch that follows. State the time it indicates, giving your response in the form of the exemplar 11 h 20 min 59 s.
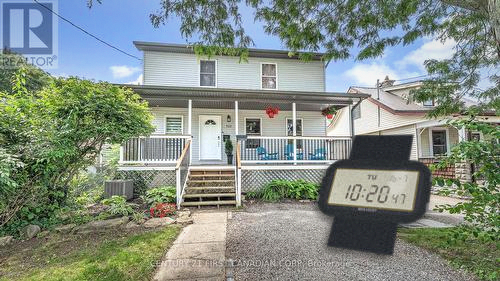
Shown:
10 h 20 min 47 s
